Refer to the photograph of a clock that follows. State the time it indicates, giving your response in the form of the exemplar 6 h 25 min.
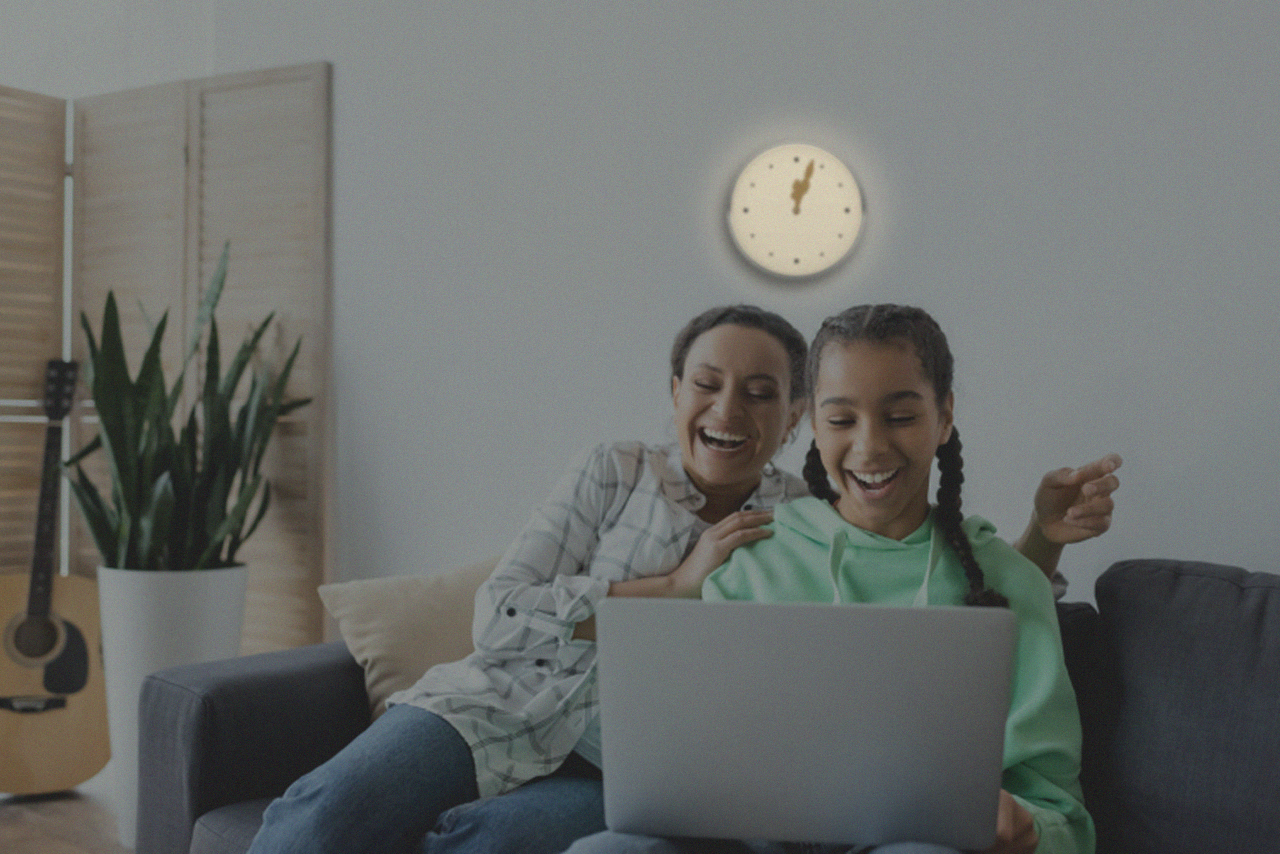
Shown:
12 h 03 min
